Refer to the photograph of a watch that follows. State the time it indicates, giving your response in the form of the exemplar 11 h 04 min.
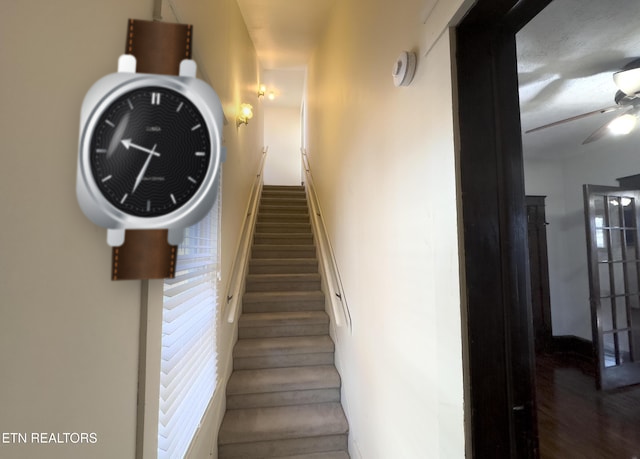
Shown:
9 h 34 min
